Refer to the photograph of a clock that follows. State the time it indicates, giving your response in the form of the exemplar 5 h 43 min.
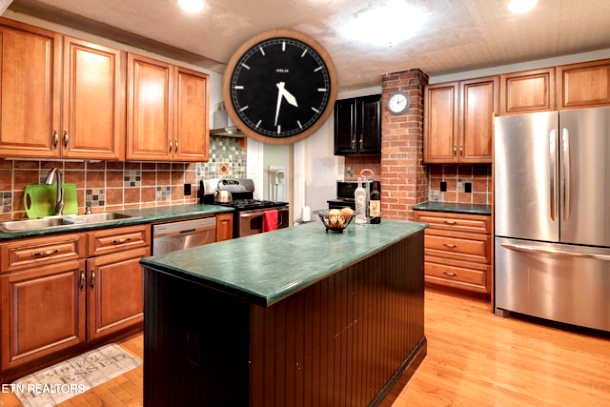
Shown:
4 h 31 min
